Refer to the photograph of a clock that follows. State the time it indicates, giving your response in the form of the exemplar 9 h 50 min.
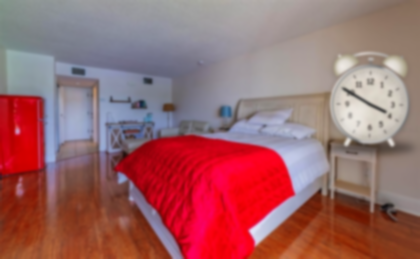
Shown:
3 h 50 min
